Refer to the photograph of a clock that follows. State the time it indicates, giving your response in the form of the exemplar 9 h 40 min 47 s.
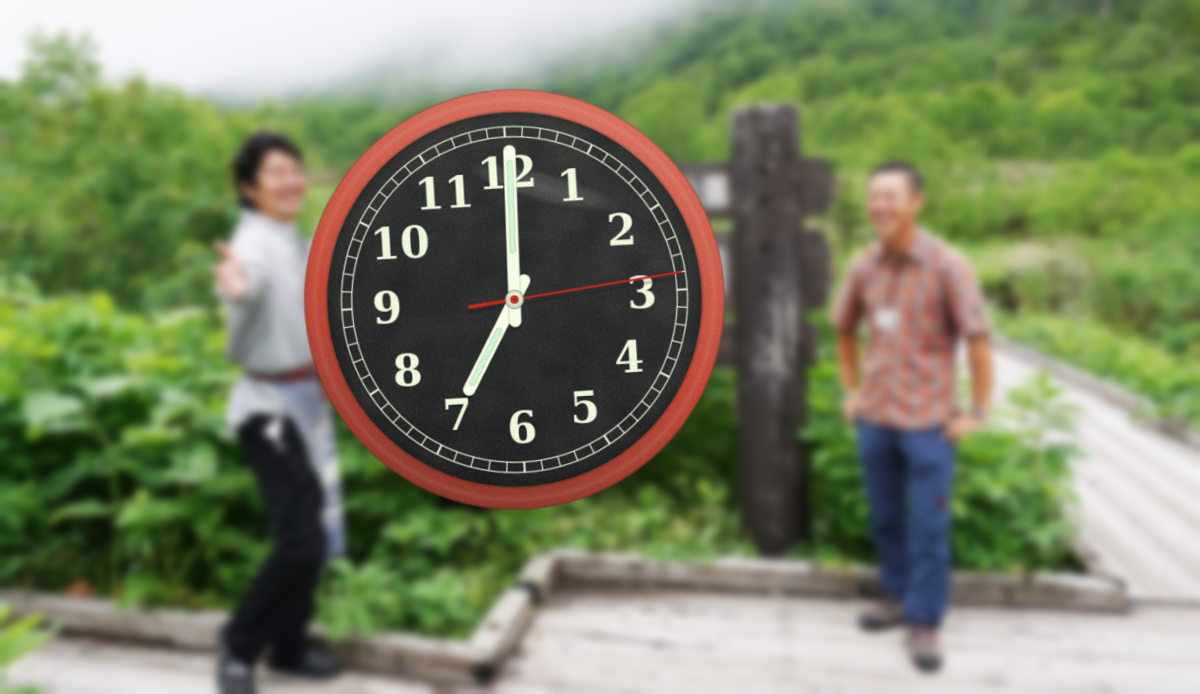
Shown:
7 h 00 min 14 s
